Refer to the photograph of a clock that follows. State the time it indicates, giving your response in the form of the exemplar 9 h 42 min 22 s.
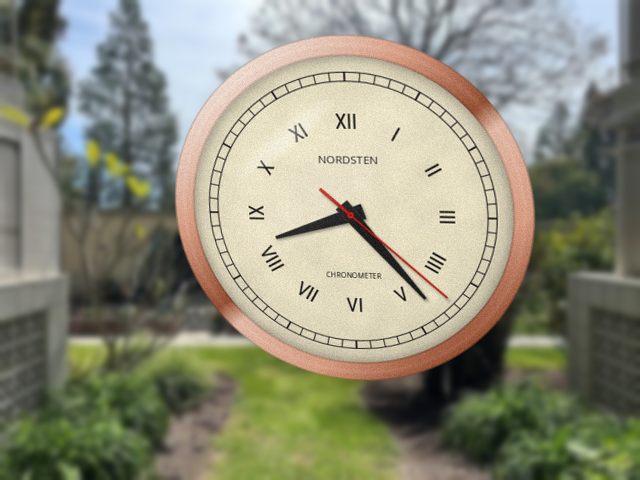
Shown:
8 h 23 min 22 s
